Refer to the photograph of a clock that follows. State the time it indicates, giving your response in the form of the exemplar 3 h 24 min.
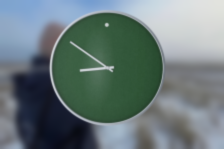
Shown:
8 h 51 min
